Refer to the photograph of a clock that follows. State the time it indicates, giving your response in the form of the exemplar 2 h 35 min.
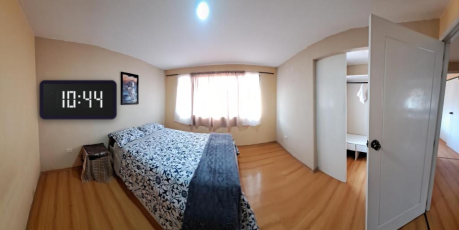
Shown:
10 h 44 min
